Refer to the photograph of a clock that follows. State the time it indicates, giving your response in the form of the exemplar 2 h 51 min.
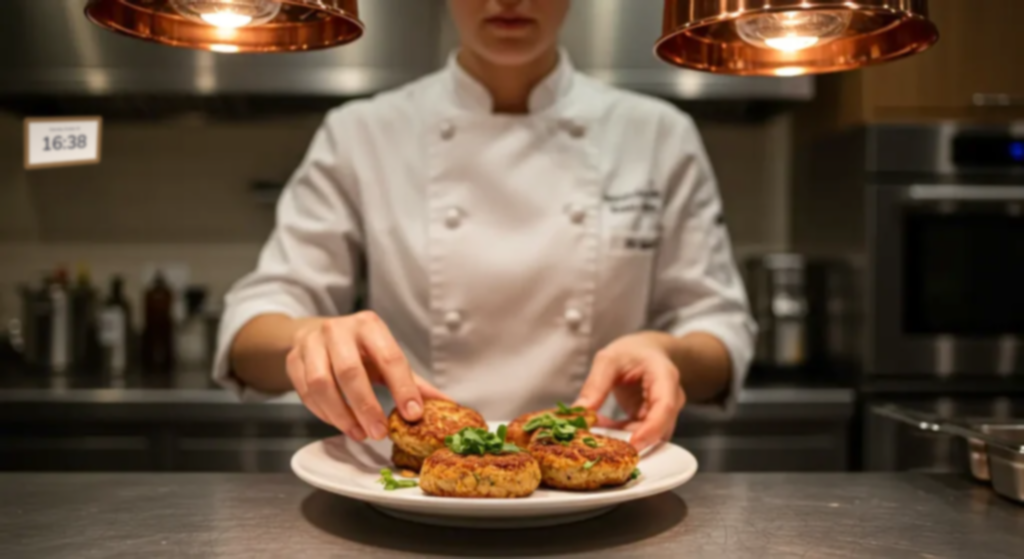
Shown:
16 h 38 min
